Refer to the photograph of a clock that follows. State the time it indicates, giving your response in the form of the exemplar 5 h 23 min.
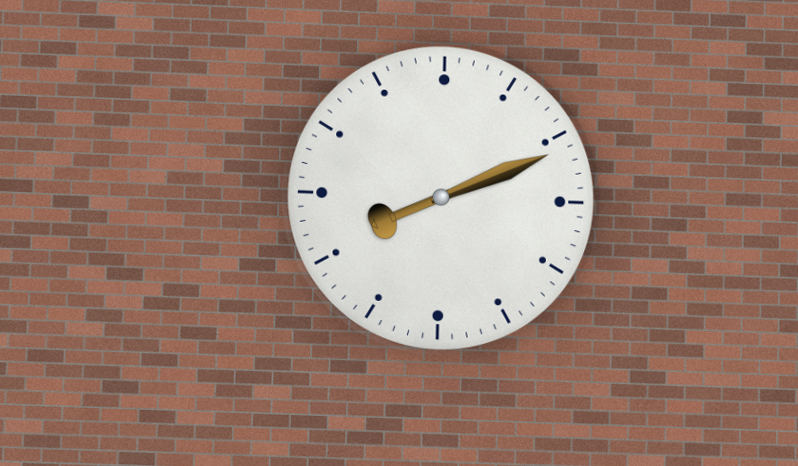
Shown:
8 h 11 min
